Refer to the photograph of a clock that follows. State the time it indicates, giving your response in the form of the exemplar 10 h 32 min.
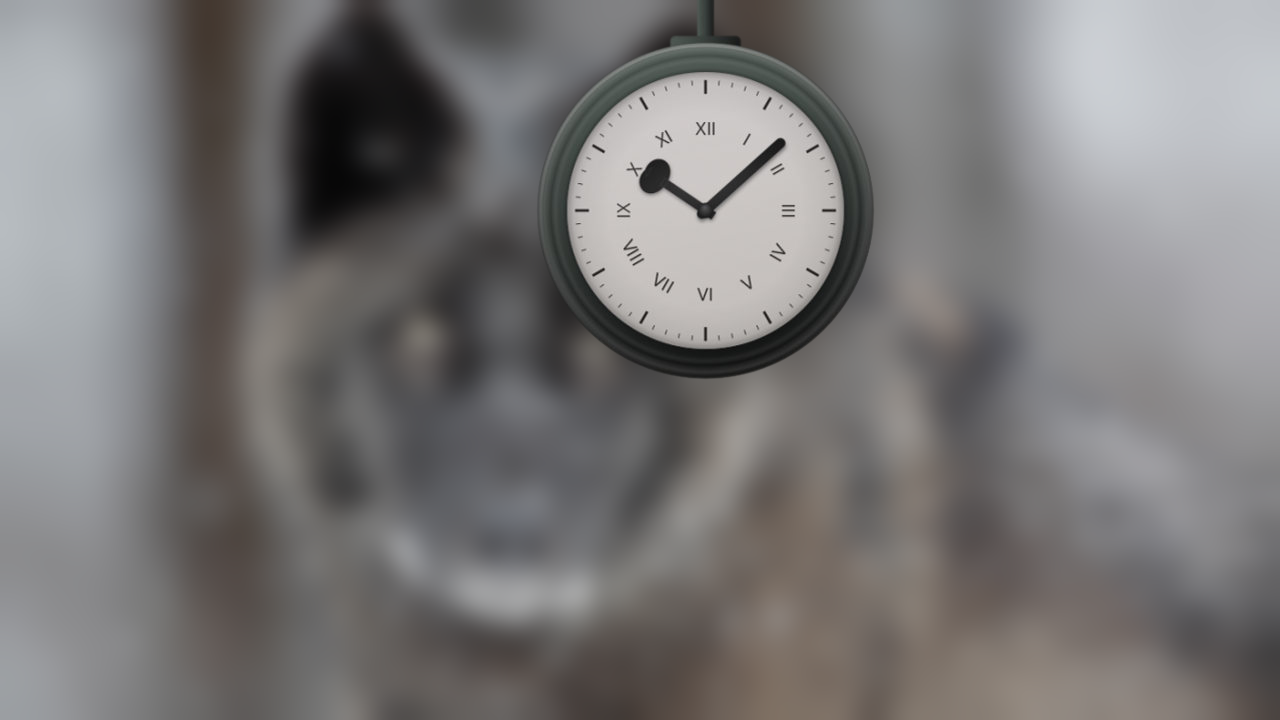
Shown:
10 h 08 min
